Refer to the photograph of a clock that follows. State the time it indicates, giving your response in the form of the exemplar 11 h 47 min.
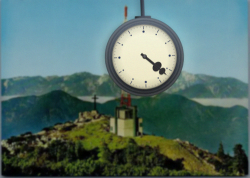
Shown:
4 h 22 min
